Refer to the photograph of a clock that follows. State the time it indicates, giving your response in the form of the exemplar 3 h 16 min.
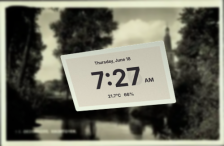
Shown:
7 h 27 min
